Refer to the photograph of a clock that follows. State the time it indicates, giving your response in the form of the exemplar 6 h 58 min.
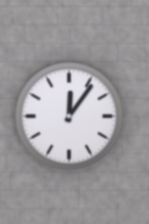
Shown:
12 h 06 min
